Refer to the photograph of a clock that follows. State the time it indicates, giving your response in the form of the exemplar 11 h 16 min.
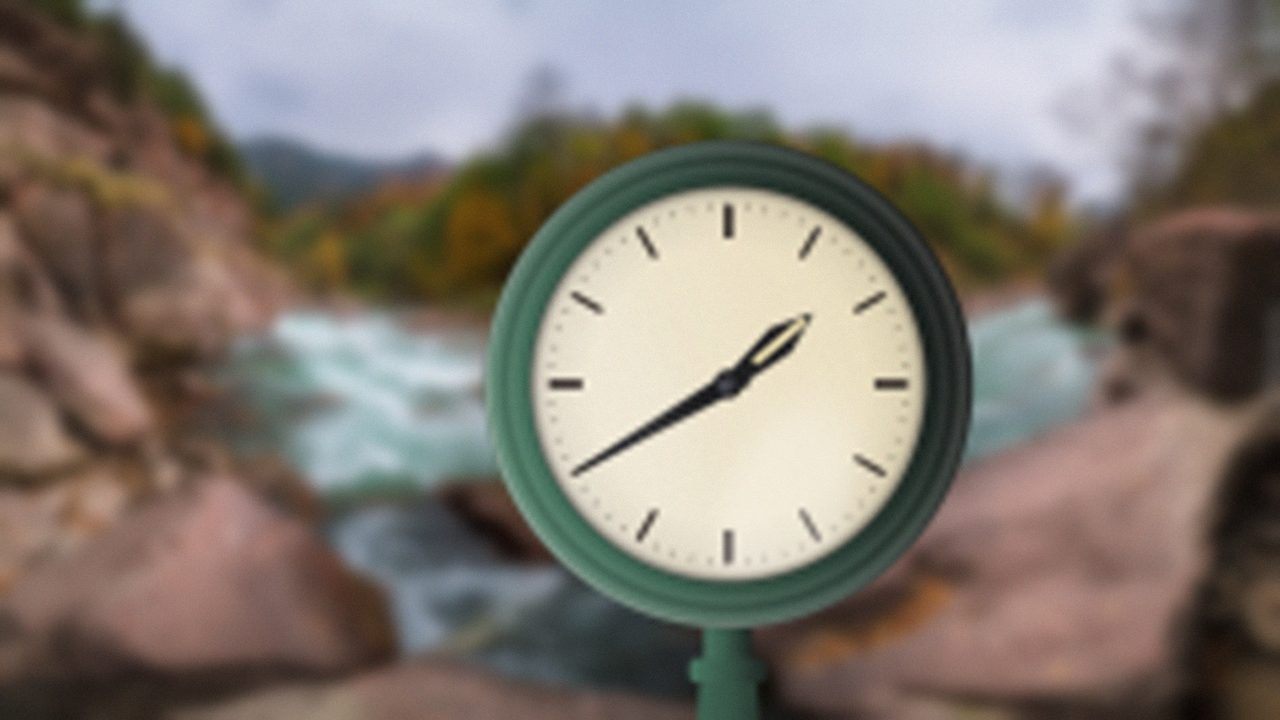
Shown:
1 h 40 min
